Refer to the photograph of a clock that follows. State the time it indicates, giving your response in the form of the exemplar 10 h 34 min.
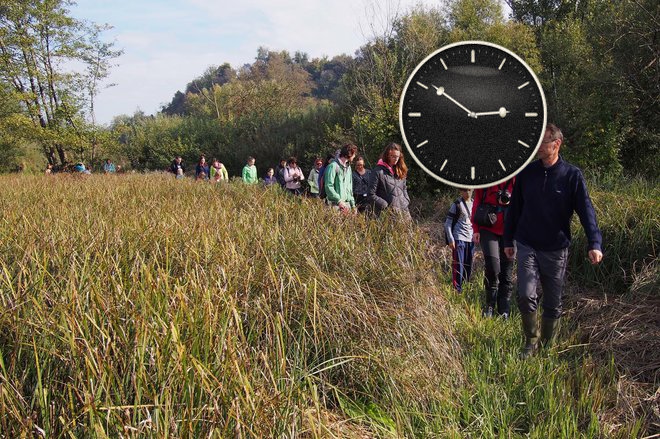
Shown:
2 h 51 min
